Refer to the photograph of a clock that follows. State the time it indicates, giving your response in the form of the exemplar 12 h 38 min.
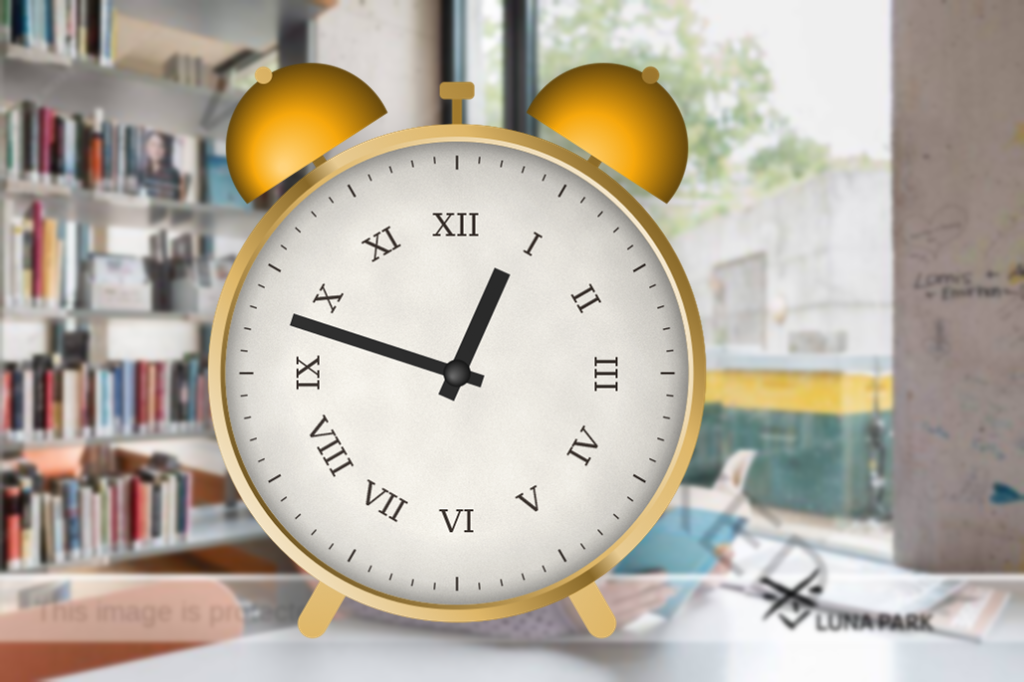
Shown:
12 h 48 min
